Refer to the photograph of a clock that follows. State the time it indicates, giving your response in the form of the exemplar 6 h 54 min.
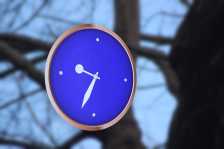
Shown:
9 h 34 min
